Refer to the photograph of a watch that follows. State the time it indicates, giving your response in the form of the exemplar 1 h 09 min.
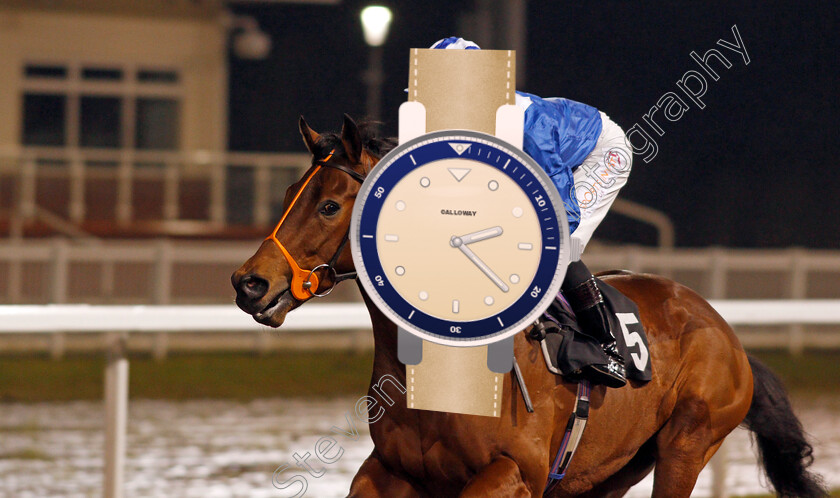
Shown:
2 h 22 min
